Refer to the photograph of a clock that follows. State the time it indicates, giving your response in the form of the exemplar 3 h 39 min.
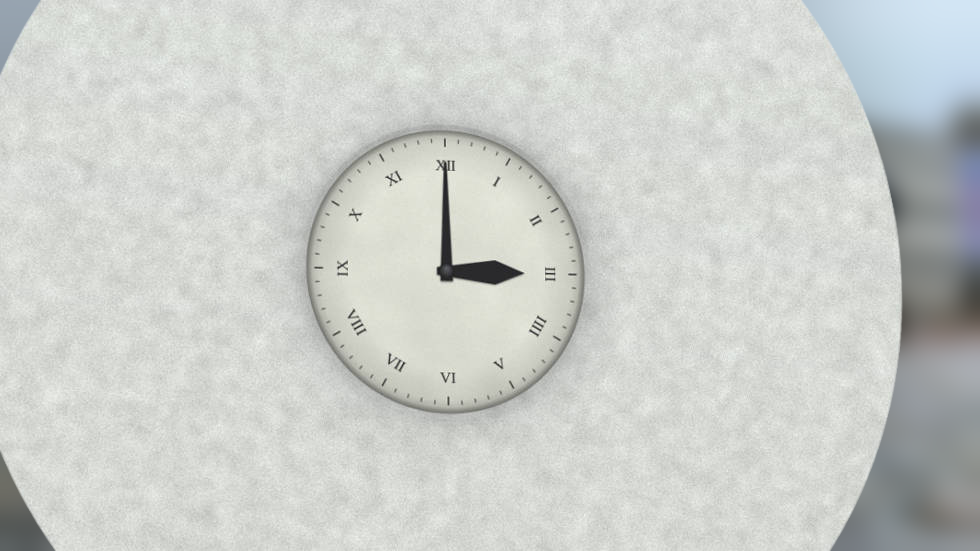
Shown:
3 h 00 min
